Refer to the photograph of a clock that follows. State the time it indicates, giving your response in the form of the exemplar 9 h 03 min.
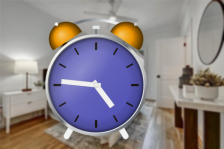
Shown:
4 h 46 min
